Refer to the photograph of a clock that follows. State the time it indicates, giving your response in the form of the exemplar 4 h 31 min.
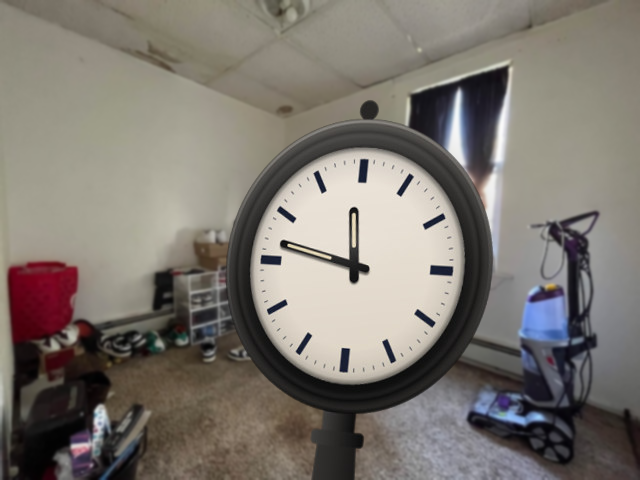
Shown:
11 h 47 min
